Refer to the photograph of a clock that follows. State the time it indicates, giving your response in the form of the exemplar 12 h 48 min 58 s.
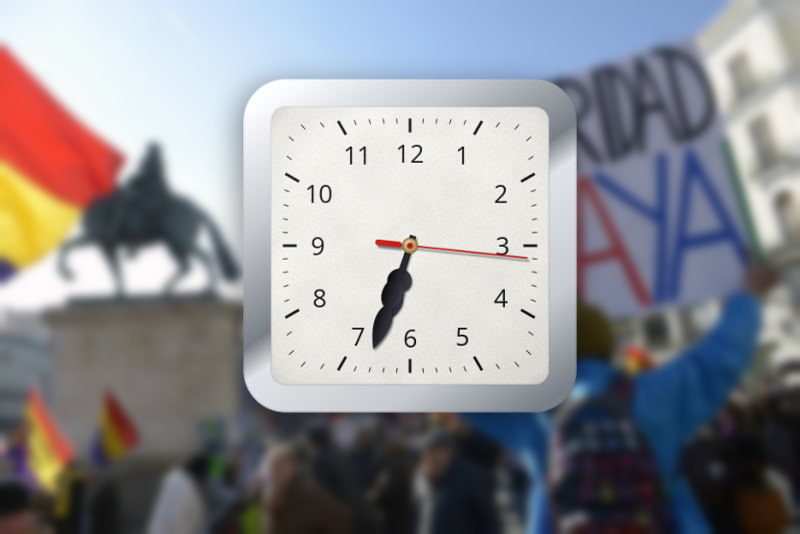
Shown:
6 h 33 min 16 s
